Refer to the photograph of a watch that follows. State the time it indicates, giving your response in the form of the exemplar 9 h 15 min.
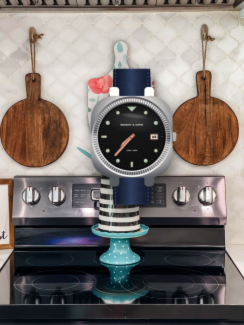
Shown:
7 h 37 min
